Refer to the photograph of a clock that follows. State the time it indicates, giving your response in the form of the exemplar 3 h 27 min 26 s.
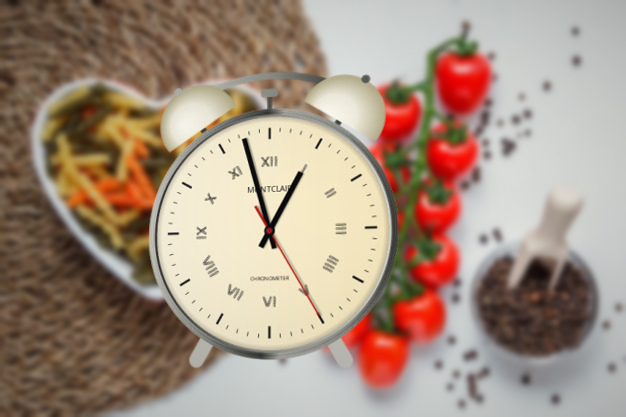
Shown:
12 h 57 min 25 s
